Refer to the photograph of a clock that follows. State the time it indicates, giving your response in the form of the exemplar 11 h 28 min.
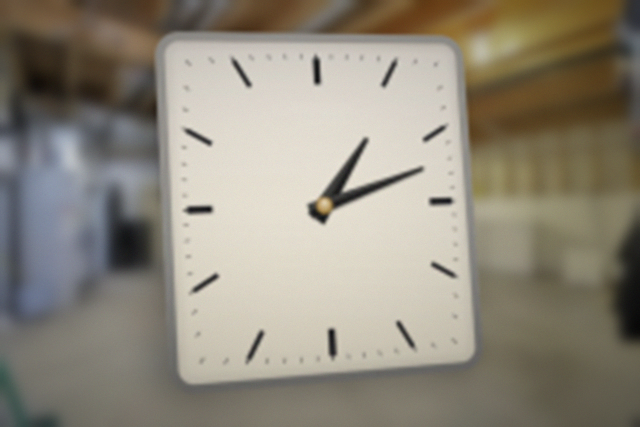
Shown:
1 h 12 min
